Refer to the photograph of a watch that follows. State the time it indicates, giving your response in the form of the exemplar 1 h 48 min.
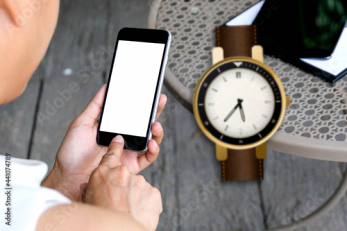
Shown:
5 h 37 min
